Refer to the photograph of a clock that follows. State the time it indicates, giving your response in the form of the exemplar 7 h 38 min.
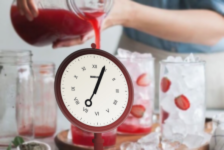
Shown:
7 h 04 min
